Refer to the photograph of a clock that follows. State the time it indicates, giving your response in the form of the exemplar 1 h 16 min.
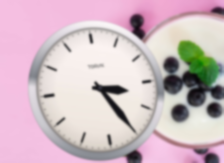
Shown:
3 h 25 min
